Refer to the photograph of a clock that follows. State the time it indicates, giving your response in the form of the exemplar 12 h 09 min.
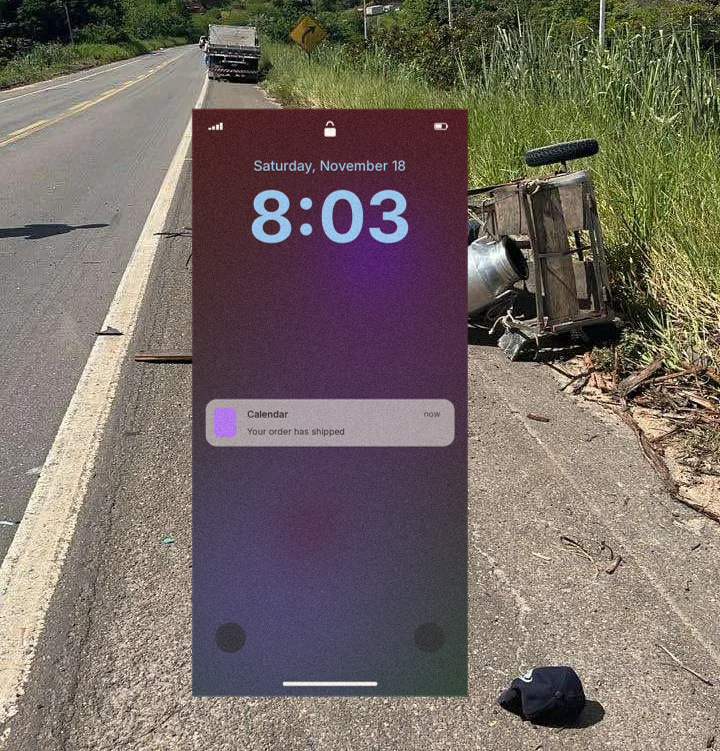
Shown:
8 h 03 min
